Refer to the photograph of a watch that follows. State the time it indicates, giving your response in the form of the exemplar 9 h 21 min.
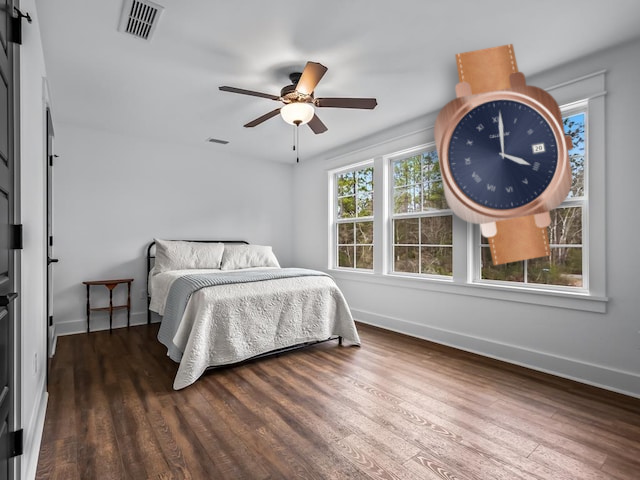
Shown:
4 h 01 min
